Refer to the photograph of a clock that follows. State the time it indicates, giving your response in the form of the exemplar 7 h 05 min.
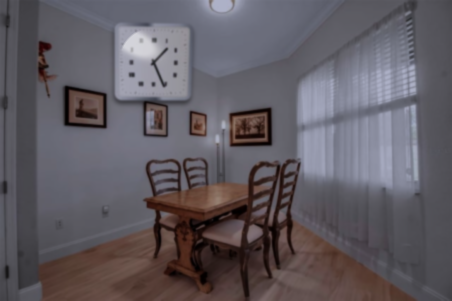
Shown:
1 h 26 min
